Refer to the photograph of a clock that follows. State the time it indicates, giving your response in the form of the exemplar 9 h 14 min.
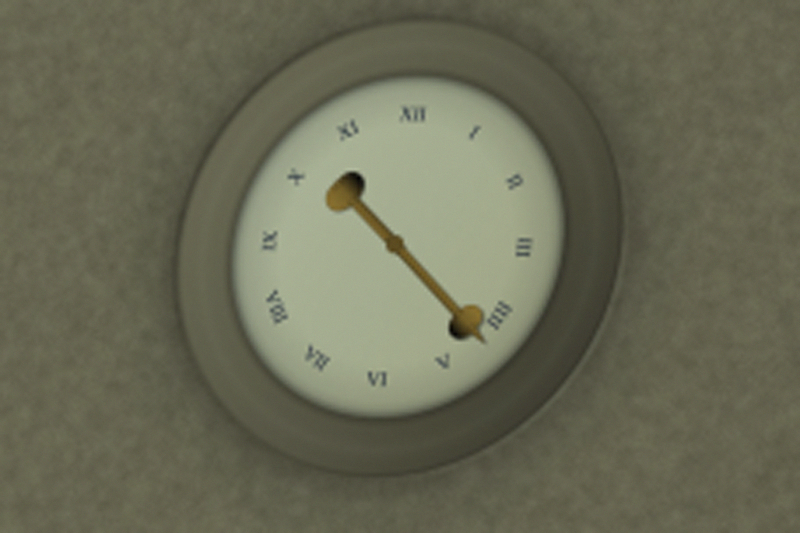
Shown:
10 h 22 min
